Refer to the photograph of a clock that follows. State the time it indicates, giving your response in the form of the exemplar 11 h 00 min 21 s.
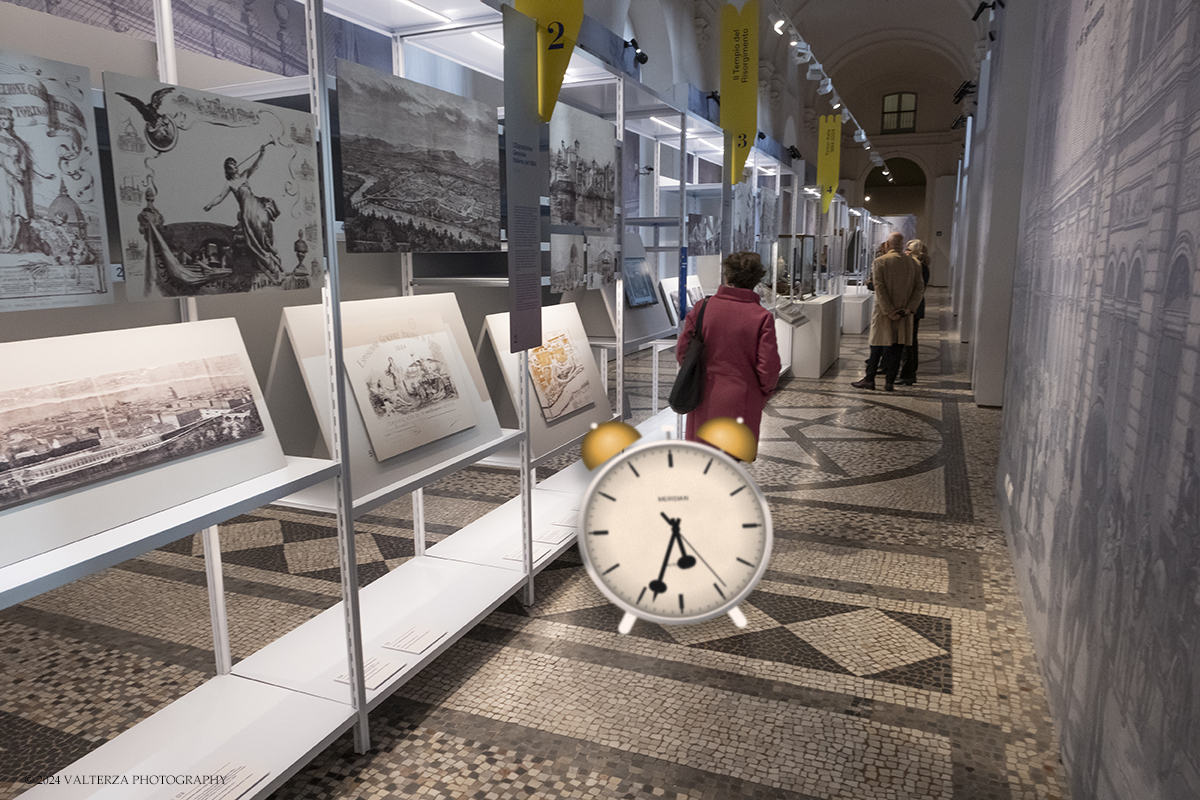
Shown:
5 h 33 min 24 s
